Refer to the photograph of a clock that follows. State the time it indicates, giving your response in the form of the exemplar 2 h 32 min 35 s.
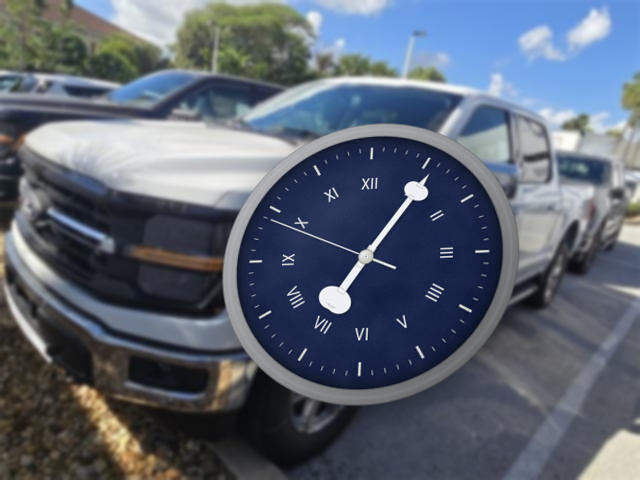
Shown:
7 h 05 min 49 s
